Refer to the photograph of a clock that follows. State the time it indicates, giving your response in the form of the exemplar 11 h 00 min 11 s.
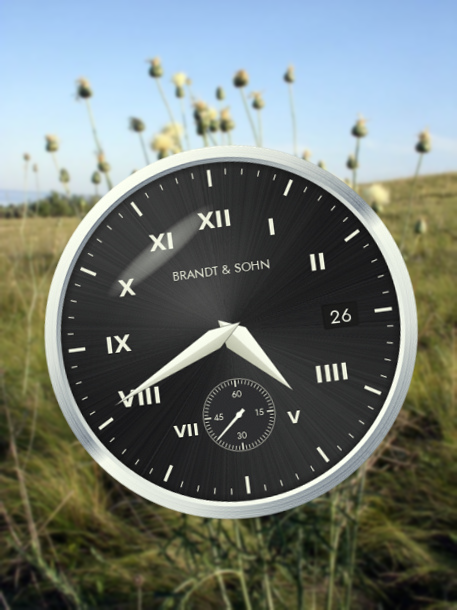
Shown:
4 h 40 min 38 s
